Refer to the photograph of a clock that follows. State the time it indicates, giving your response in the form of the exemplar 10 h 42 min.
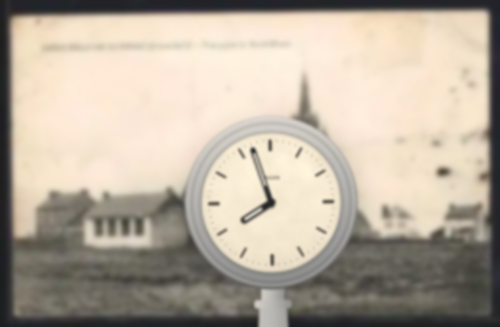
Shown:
7 h 57 min
